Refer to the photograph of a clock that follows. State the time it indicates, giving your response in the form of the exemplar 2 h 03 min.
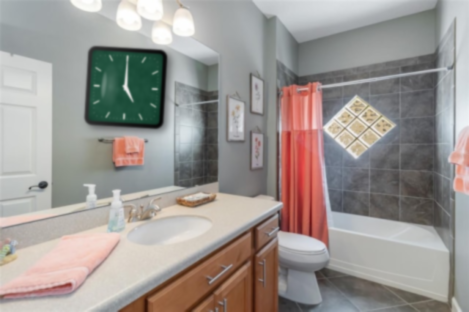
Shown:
5 h 00 min
